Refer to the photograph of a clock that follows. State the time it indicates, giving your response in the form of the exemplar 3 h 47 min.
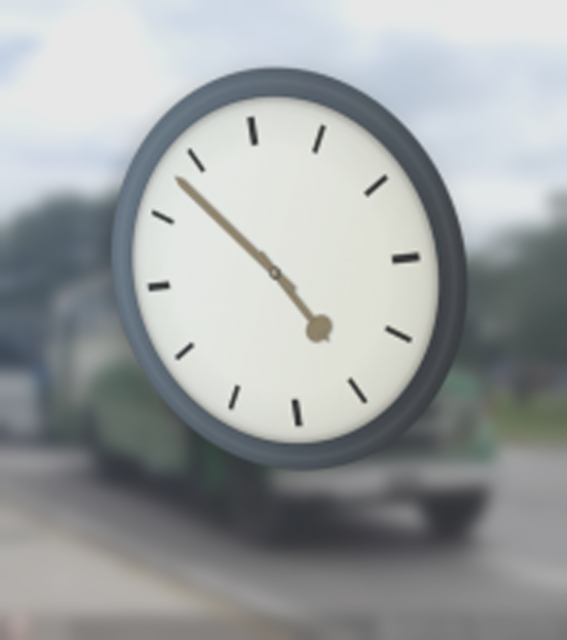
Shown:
4 h 53 min
